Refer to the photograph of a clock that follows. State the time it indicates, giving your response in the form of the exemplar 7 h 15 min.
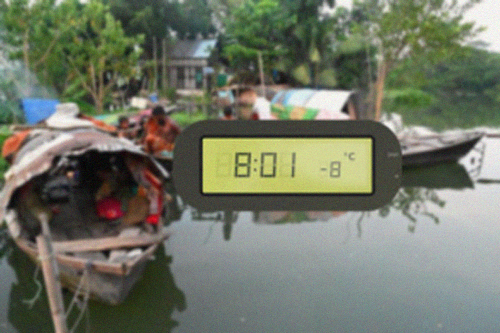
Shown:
8 h 01 min
